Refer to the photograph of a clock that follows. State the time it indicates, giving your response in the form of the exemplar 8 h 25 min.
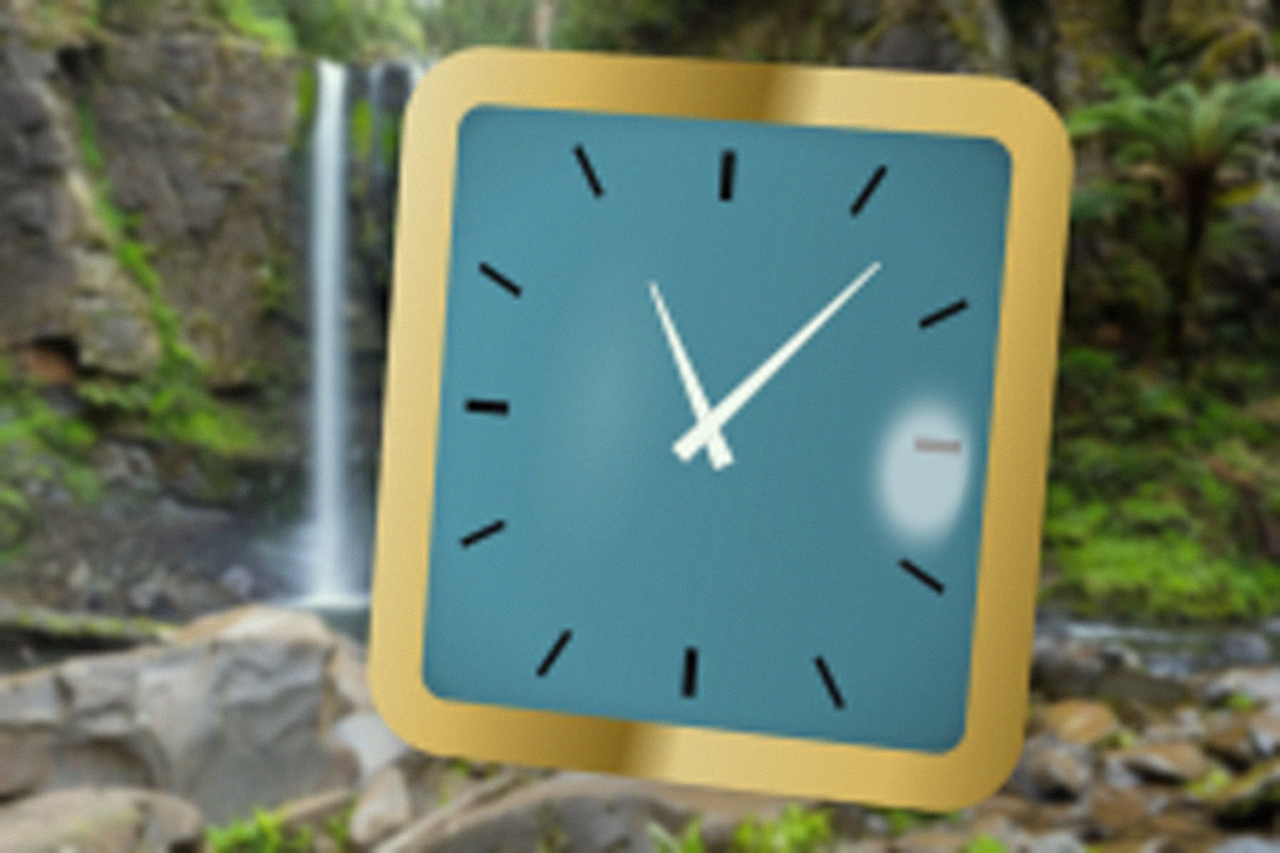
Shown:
11 h 07 min
